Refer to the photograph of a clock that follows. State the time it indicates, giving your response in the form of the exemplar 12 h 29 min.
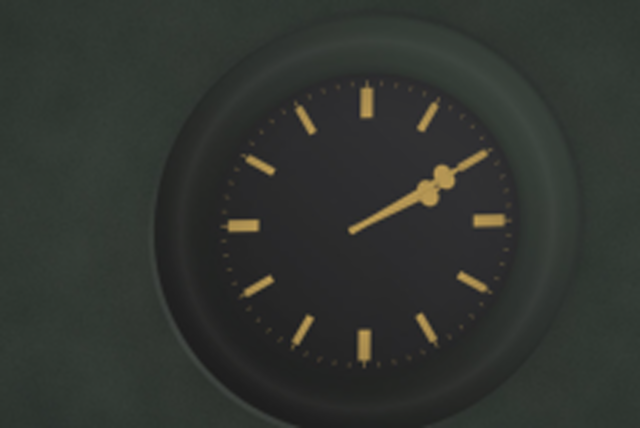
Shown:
2 h 10 min
